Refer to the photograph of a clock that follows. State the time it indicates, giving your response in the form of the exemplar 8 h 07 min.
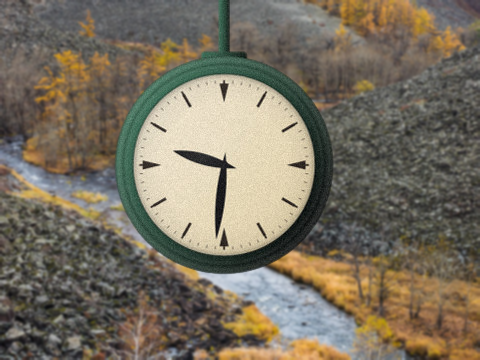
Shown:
9 h 31 min
